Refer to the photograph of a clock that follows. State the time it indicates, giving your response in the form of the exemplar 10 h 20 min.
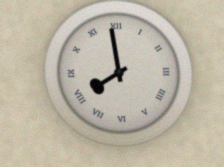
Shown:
7 h 59 min
